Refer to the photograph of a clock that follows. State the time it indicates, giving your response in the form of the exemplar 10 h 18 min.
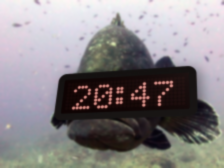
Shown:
20 h 47 min
